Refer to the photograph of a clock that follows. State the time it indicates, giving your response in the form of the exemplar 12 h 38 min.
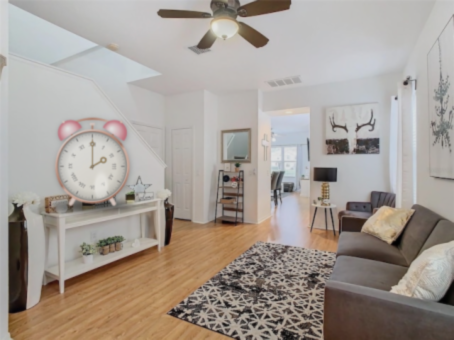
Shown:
2 h 00 min
